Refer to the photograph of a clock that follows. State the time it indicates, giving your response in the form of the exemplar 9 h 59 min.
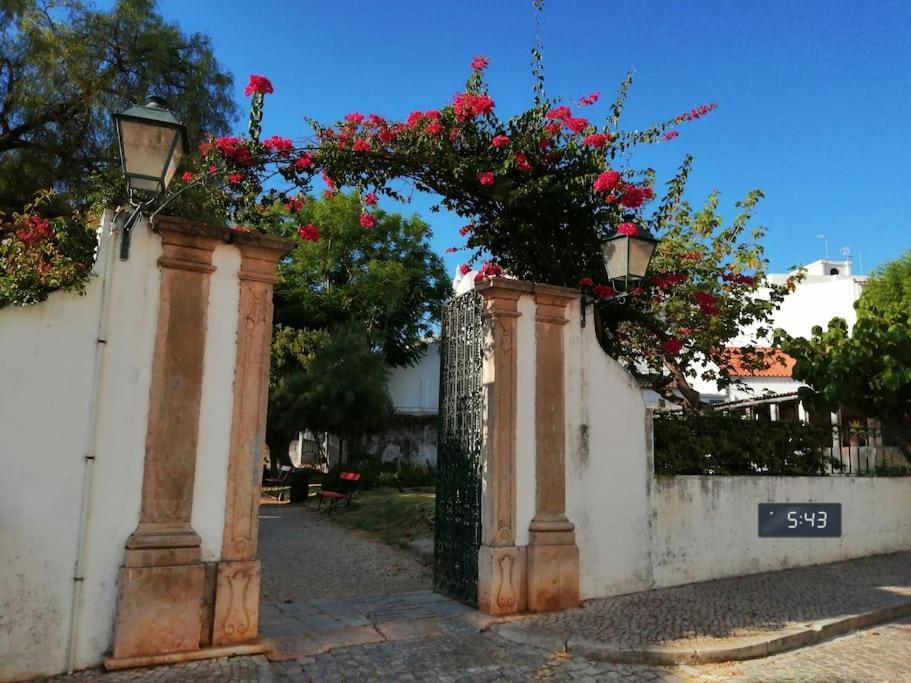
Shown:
5 h 43 min
